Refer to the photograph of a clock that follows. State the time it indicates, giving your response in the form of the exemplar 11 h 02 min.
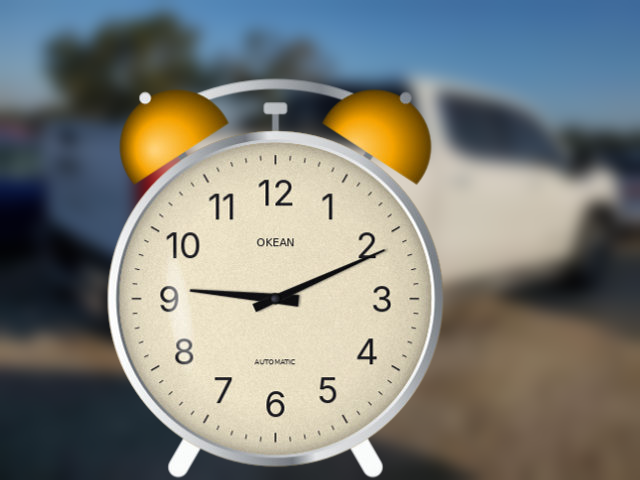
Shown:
9 h 11 min
